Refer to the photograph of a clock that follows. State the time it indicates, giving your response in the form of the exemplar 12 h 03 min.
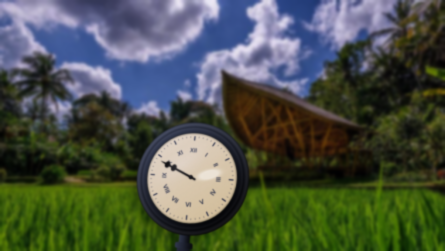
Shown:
9 h 49 min
